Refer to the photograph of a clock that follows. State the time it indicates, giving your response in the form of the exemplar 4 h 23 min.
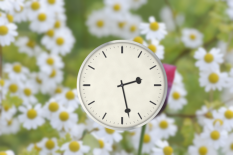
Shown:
2 h 28 min
